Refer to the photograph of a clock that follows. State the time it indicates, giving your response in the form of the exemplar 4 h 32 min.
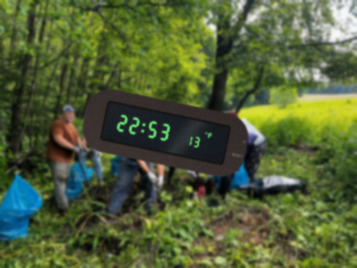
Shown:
22 h 53 min
